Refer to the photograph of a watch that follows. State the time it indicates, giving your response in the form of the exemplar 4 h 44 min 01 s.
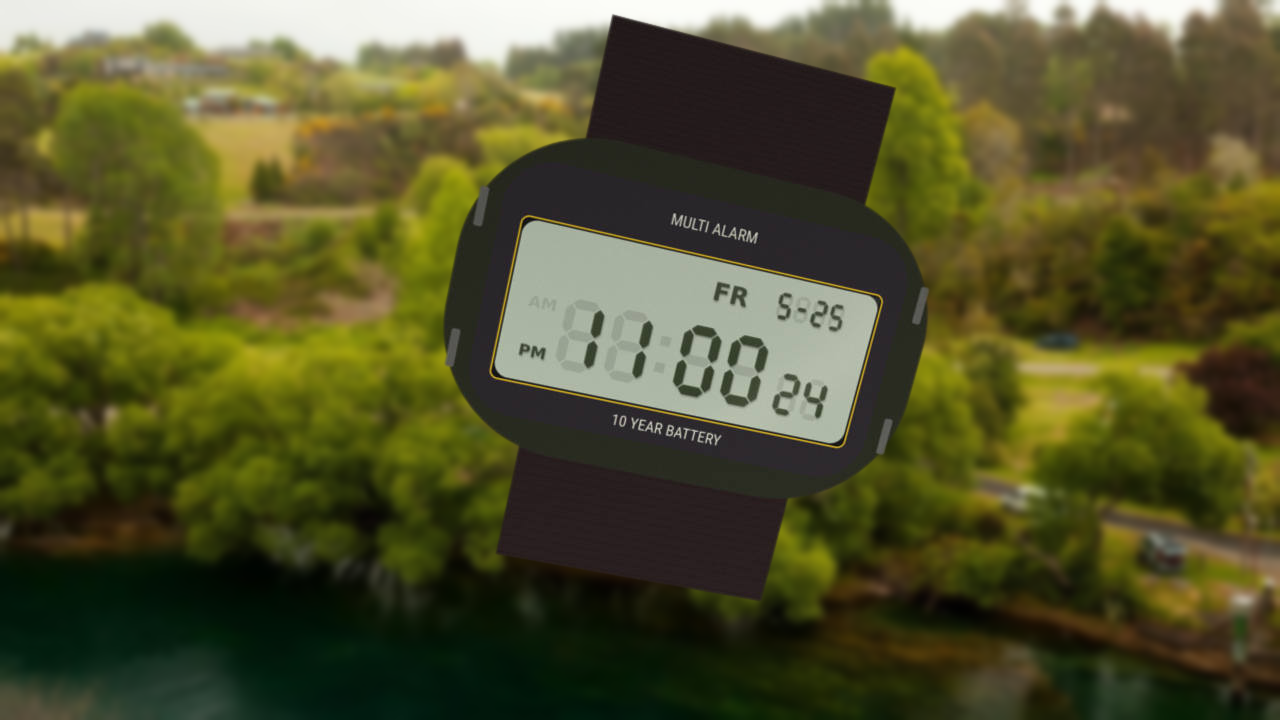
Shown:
11 h 00 min 24 s
